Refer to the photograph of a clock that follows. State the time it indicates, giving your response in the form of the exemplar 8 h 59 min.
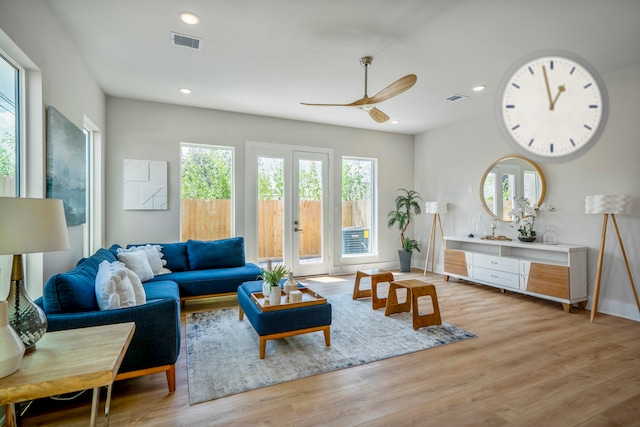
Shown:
12 h 58 min
